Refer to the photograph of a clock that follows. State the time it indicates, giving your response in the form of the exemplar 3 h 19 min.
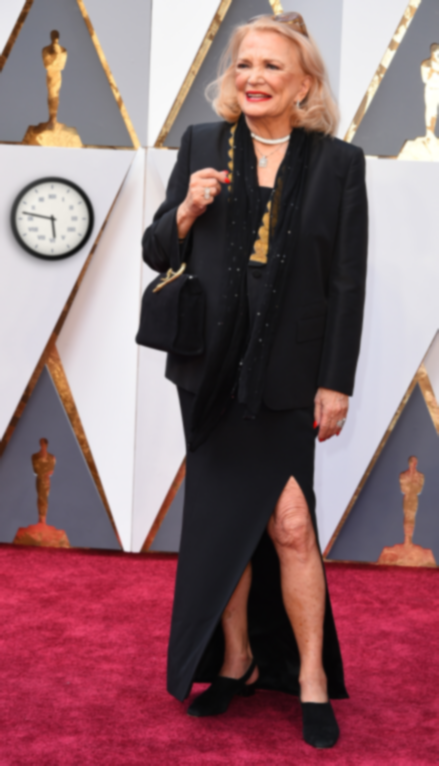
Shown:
5 h 47 min
